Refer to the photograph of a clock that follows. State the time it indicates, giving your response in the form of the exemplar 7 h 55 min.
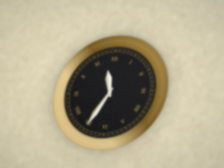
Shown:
11 h 35 min
